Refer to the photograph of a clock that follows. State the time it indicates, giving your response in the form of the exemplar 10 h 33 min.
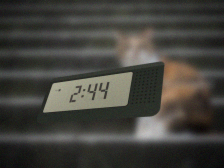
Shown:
2 h 44 min
